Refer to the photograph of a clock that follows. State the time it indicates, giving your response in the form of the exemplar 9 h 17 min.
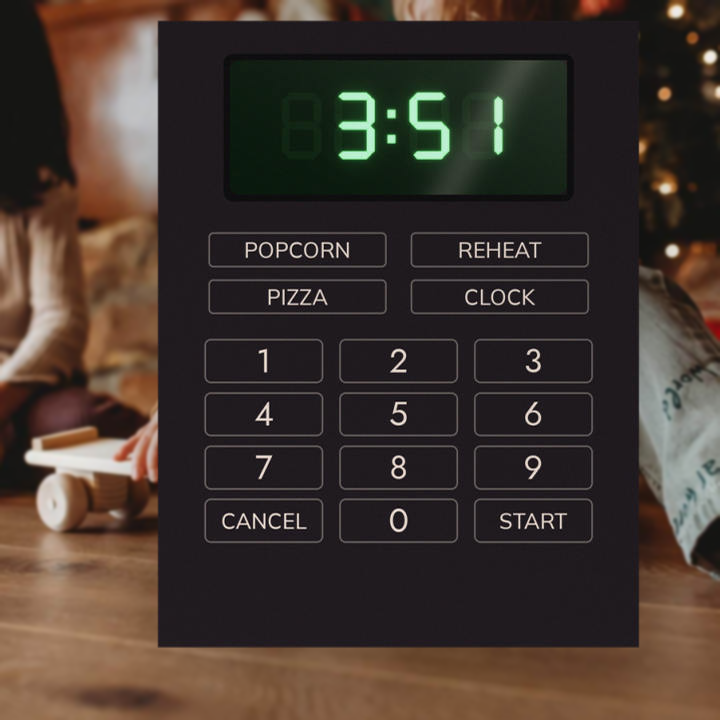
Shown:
3 h 51 min
